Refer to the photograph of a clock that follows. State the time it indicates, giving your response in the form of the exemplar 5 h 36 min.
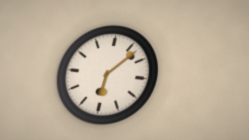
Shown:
6 h 07 min
